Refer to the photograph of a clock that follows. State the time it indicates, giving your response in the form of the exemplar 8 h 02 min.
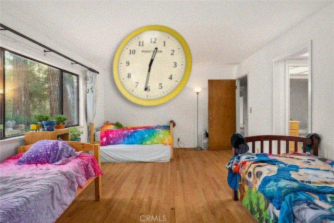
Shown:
12 h 31 min
